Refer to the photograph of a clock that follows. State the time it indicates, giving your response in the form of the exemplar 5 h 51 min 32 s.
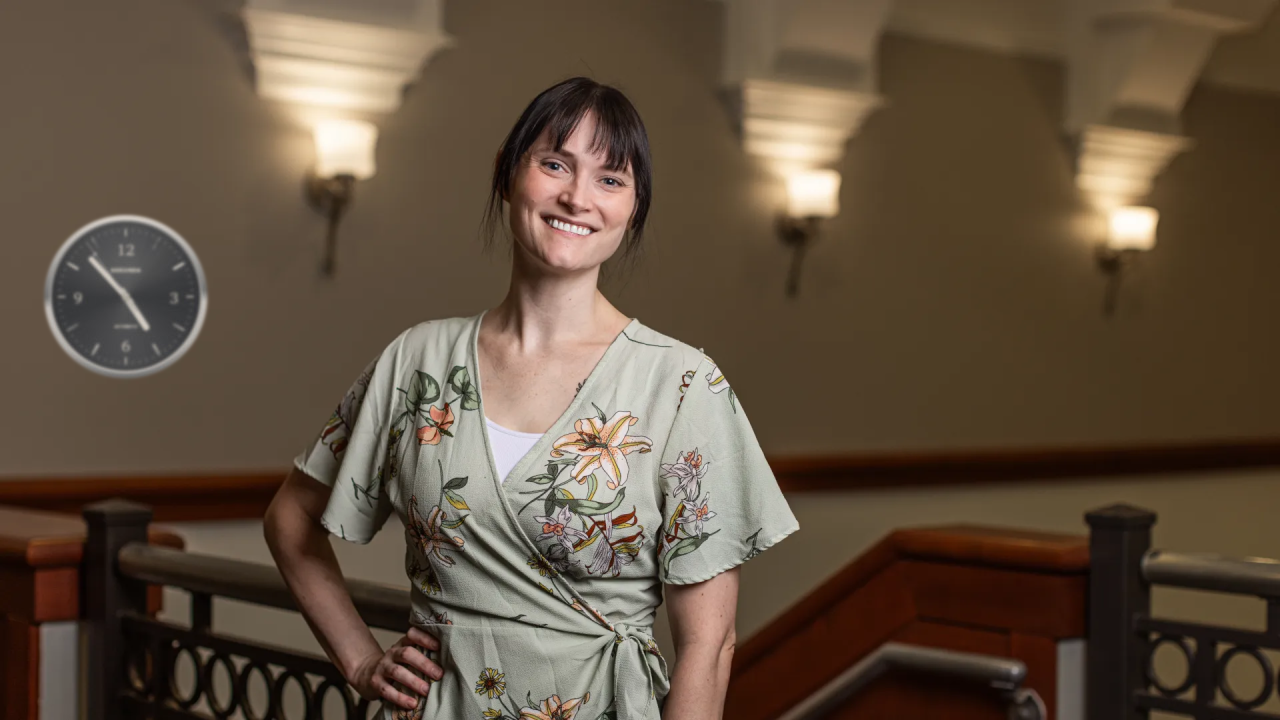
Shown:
4 h 52 min 54 s
